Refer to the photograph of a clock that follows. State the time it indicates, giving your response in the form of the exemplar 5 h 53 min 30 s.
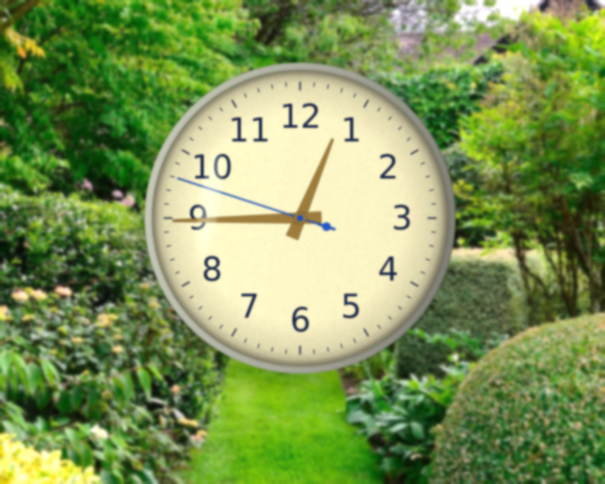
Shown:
12 h 44 min 48 s
